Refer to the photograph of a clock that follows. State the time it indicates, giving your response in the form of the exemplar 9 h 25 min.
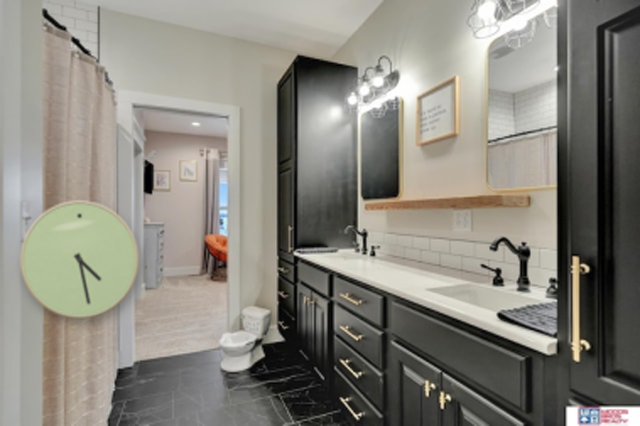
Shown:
4 h 28 min
